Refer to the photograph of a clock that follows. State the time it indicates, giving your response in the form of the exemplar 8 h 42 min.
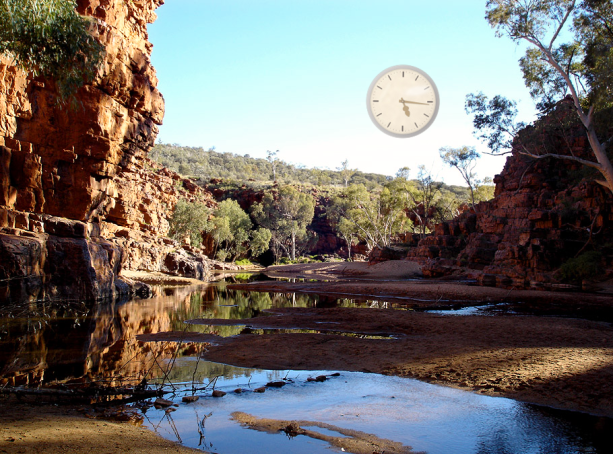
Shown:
5 h 16 min
